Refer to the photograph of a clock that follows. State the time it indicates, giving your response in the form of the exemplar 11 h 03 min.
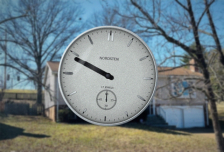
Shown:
9 h 49 min
